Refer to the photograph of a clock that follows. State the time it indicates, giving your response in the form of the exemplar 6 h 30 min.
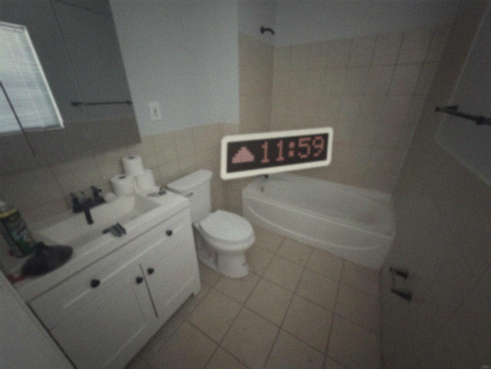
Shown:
11 h 59 min
